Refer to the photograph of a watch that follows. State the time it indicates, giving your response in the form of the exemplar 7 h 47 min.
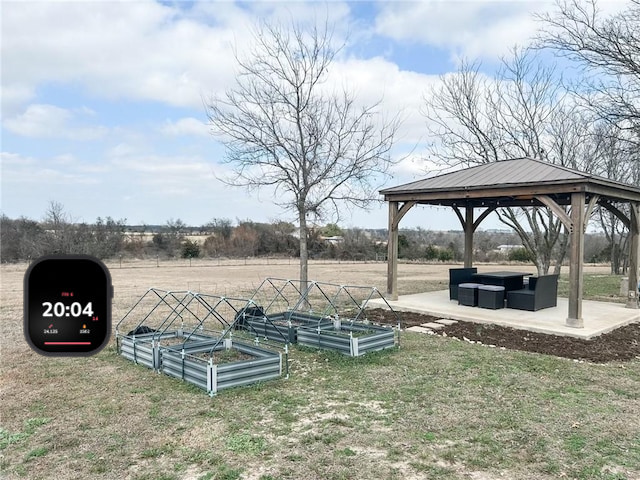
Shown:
20 h 04 min
